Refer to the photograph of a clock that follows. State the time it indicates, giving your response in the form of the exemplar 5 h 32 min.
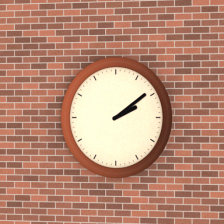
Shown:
2 h 09 min
